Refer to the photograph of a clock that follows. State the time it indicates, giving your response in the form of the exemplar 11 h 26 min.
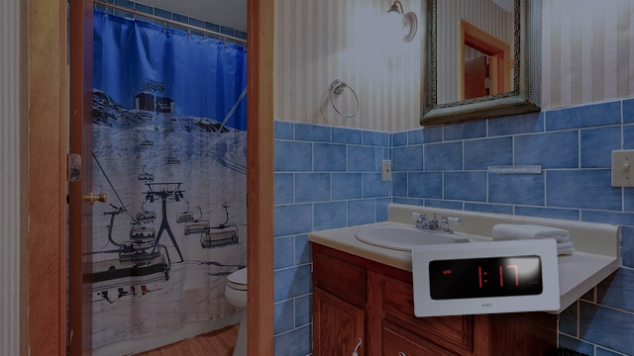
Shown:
1 h 17 min
